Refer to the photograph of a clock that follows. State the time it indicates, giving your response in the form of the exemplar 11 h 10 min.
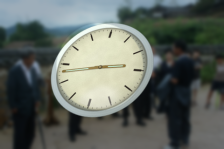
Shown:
2 h 43 min
